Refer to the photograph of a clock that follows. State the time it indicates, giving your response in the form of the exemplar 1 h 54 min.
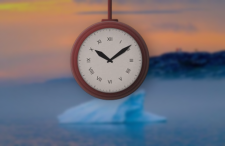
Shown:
10 h 09 min
